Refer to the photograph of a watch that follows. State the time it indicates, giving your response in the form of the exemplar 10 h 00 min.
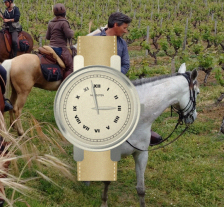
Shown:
2 h 58 min
